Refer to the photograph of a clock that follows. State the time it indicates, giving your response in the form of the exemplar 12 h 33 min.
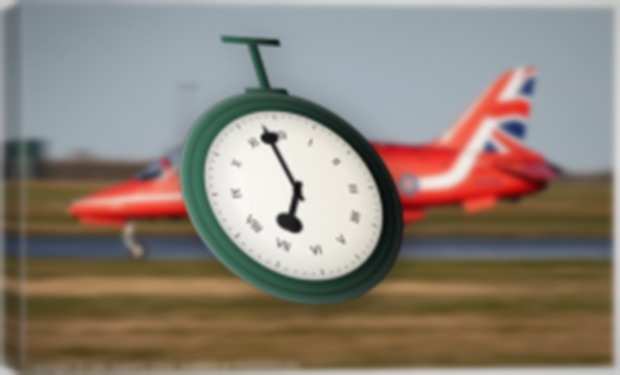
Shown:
6 h 58 min
